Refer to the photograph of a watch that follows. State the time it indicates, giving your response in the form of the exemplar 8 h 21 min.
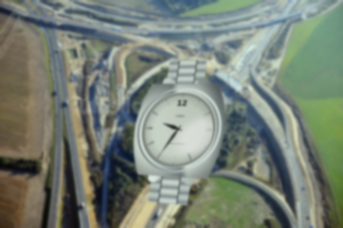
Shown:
9 h 35 min
